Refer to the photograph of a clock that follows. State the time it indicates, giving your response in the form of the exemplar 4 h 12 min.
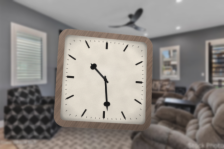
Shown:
10 h 29 min
